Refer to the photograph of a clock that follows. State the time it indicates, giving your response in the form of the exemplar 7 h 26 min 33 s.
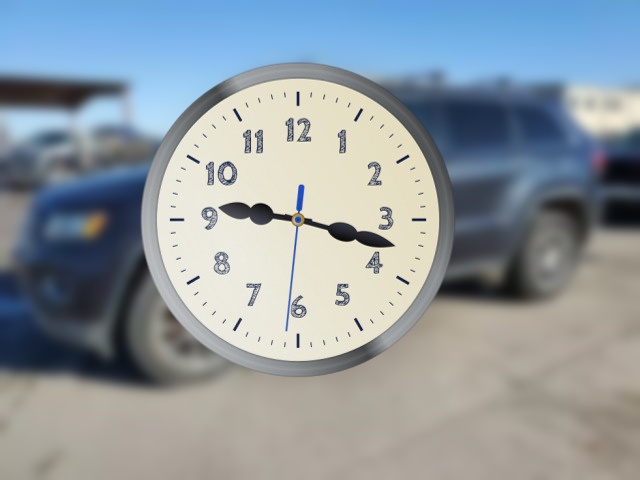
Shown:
9 h 17 min 31 s
